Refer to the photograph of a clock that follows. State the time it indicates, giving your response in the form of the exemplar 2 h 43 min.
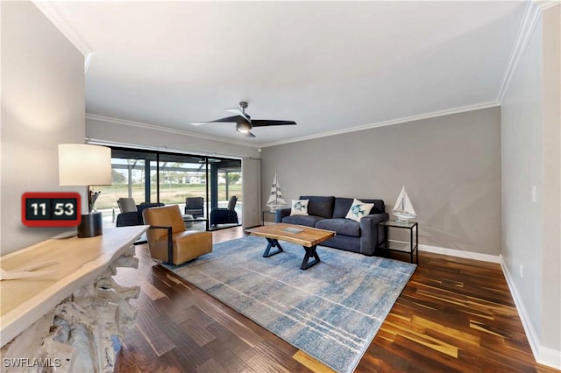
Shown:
11 h 53 min
